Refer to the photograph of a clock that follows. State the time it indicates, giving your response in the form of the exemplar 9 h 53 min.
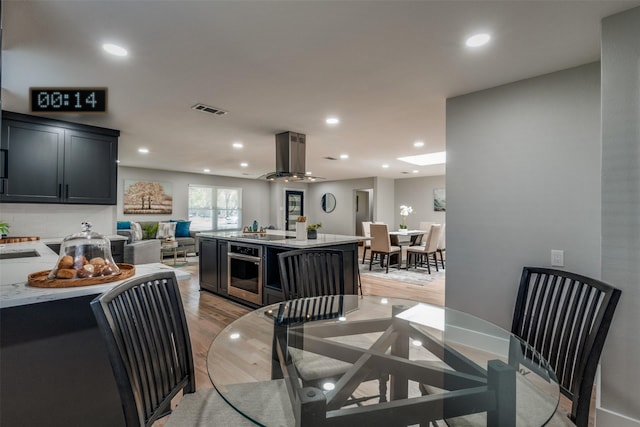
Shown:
0 h 14 min
